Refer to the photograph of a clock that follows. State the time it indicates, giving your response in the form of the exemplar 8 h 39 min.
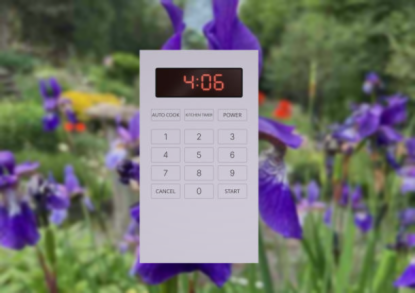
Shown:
4 h 06 min
